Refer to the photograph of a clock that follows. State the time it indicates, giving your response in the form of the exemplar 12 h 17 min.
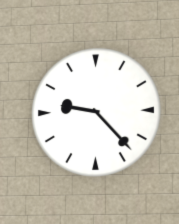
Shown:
9 h 23 min
